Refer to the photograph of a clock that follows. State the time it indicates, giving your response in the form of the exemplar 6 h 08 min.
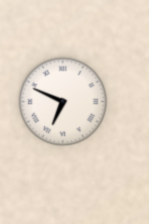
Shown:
6 h 49 min
